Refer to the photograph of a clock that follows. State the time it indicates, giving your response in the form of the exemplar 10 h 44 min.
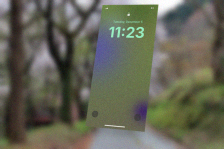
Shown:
11 h 23 min
